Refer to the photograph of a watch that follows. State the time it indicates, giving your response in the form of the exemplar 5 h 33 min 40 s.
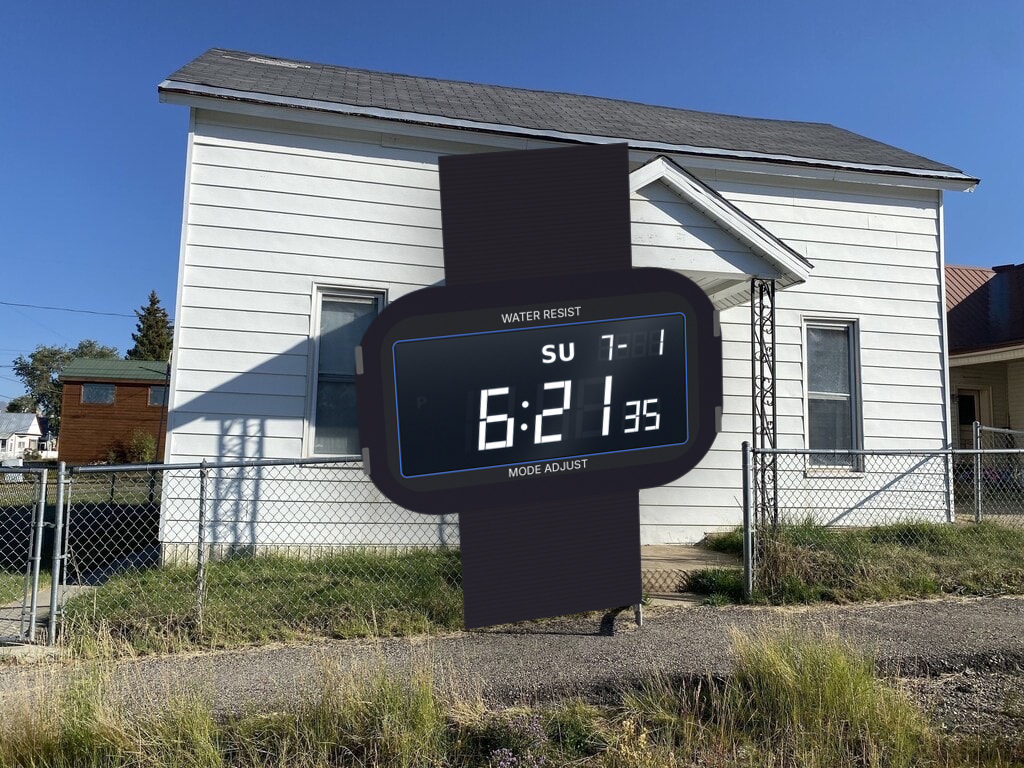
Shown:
6 h 21 min 35 s
